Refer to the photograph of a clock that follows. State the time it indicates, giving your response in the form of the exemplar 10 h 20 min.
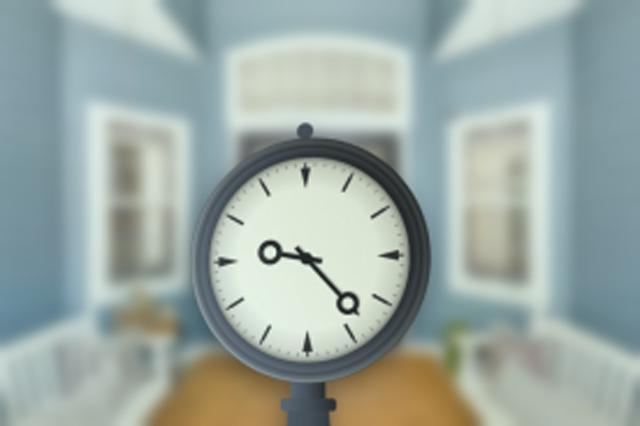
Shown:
9 h 23 min
